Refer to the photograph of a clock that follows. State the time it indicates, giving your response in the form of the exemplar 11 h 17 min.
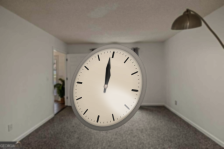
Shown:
11 h 59 min
